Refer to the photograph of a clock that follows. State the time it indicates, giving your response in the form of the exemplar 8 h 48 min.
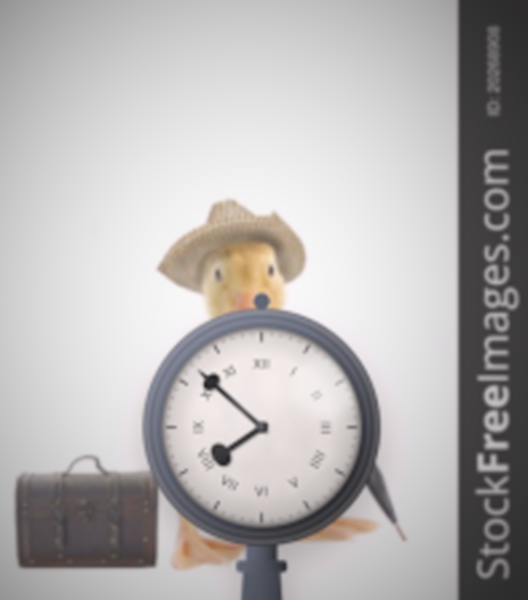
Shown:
7 h 52 min
